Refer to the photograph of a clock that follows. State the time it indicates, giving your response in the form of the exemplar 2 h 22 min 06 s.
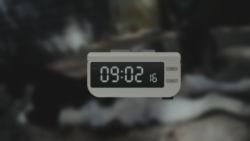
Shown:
9 h 02 min 16 s
